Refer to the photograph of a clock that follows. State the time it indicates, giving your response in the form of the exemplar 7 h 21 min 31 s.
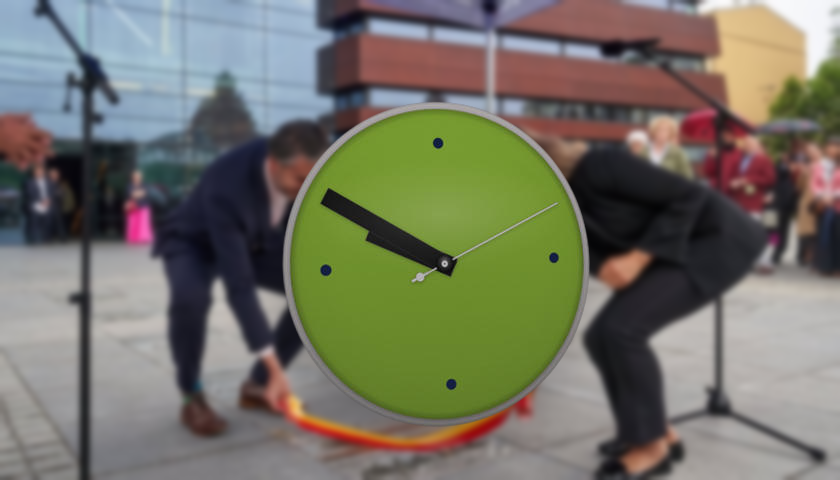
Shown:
9 h 50 min 11 s
